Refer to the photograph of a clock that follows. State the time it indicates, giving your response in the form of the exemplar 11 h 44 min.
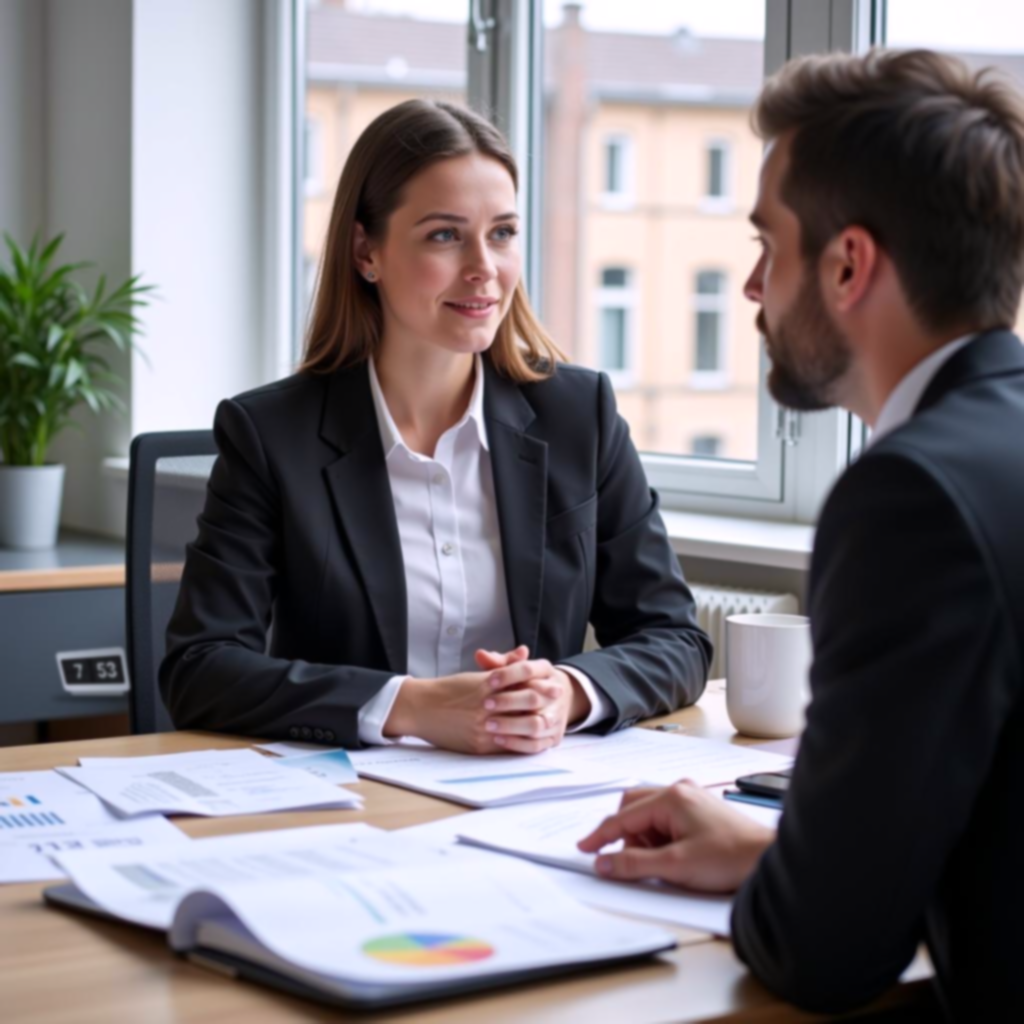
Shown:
7 h 53 min
